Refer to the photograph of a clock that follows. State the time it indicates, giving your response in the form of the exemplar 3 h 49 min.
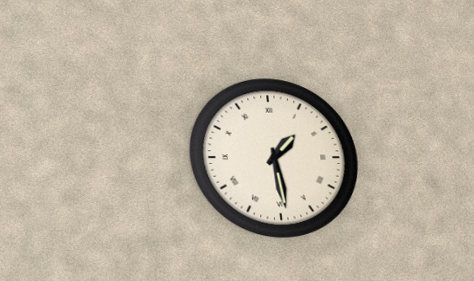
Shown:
1 h 29 min
